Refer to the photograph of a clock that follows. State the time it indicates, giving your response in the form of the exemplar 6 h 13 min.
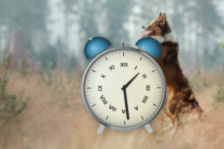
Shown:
1 h 29 min
